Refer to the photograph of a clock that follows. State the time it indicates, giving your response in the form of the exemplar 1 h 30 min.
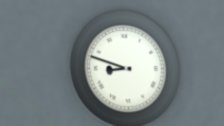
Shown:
8 h 48 min
